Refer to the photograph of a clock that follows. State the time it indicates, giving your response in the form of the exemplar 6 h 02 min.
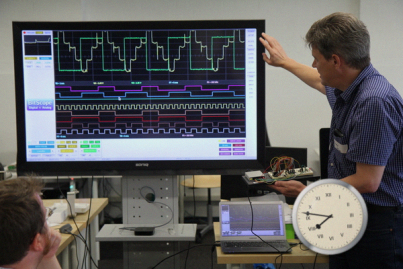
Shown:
7 h 47 min
